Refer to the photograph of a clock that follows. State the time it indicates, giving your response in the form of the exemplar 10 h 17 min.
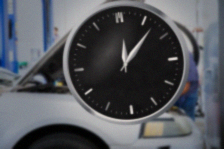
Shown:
12 h 07 min
